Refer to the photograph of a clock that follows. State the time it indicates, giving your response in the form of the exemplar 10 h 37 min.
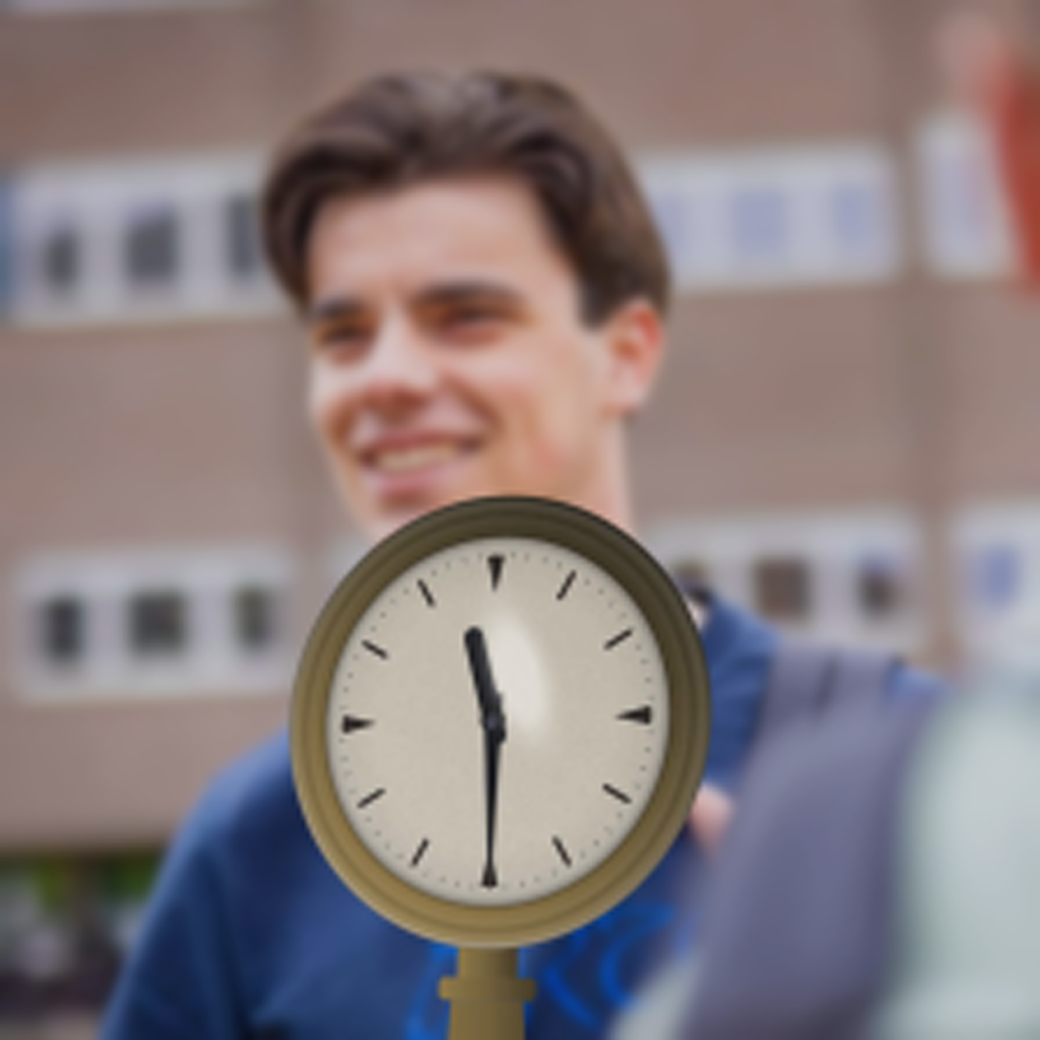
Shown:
11 h 30 min
